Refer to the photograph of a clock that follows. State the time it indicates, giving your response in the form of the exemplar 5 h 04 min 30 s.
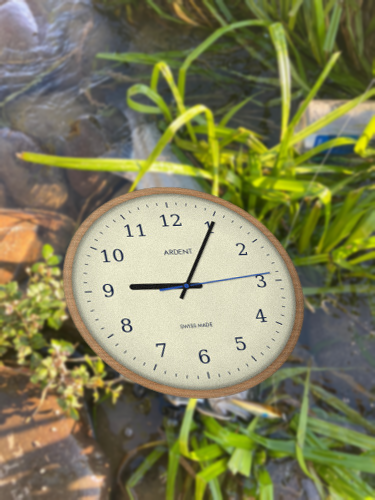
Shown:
9 h 05 min 14 s
